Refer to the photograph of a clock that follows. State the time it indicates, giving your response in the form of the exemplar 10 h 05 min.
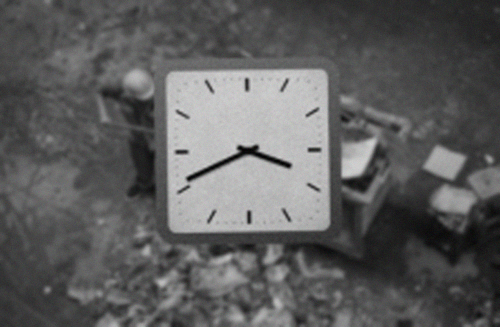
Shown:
3 h 41 min
